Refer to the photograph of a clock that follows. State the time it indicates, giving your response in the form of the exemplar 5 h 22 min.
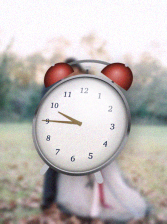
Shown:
9 h 45 min
